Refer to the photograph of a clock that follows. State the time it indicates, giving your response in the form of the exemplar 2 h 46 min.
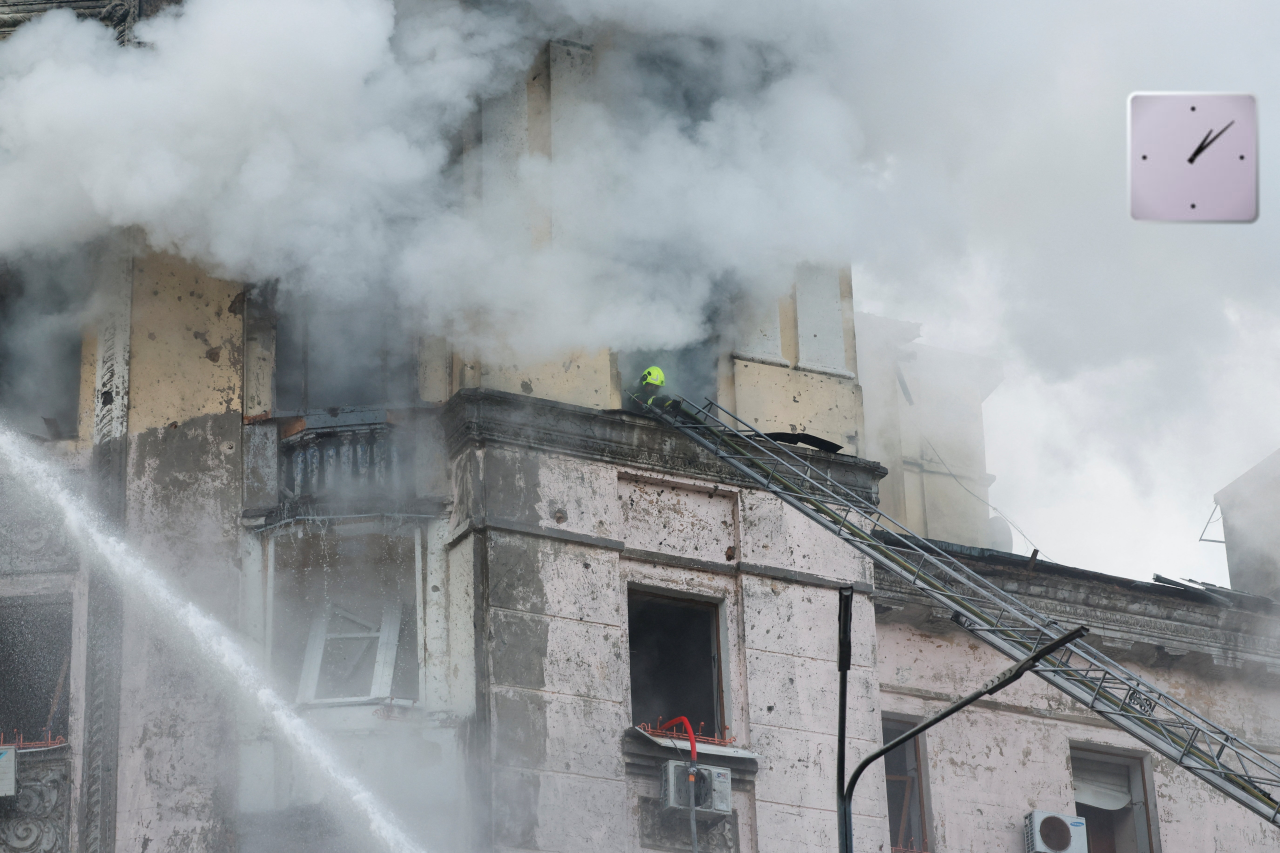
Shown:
1 h 08 min
